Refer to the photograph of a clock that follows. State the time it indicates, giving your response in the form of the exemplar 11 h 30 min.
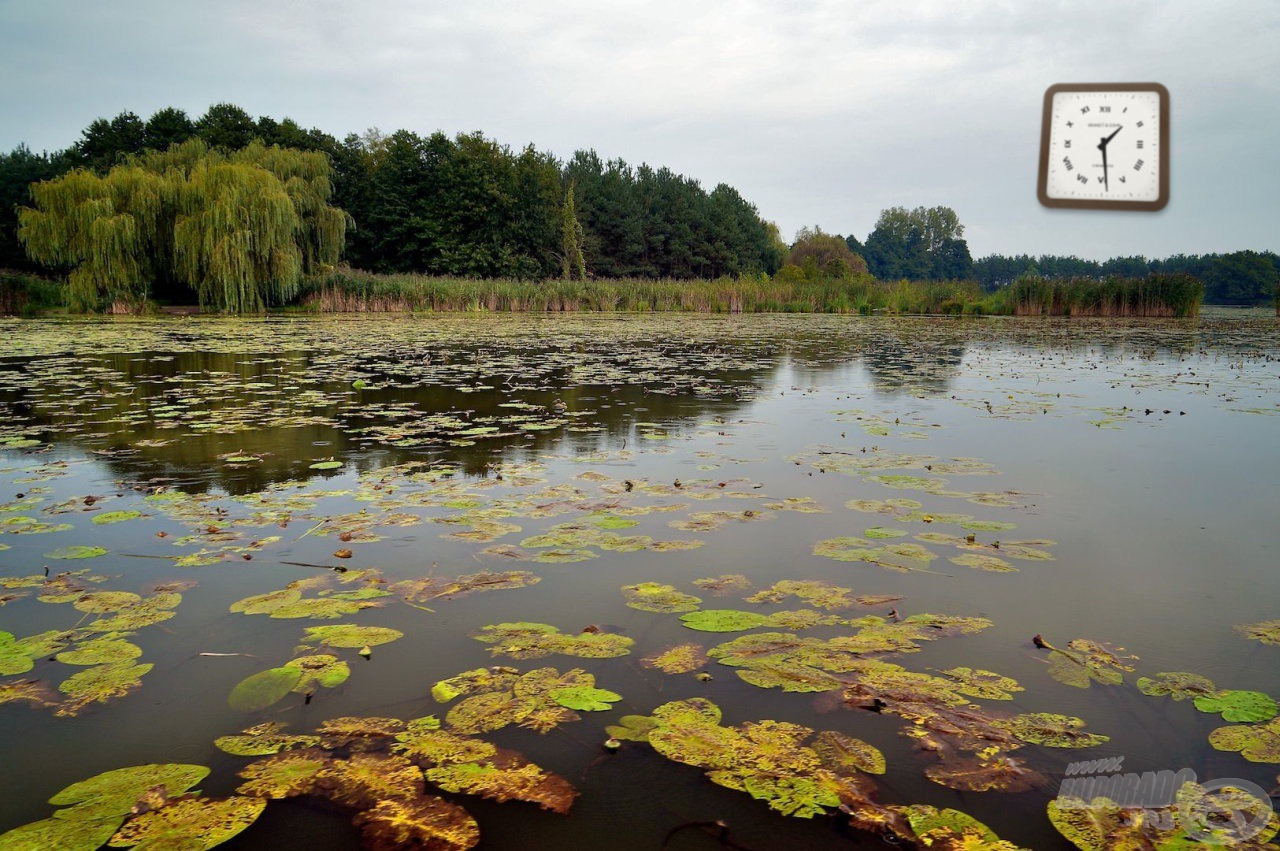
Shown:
1 h 29 min
